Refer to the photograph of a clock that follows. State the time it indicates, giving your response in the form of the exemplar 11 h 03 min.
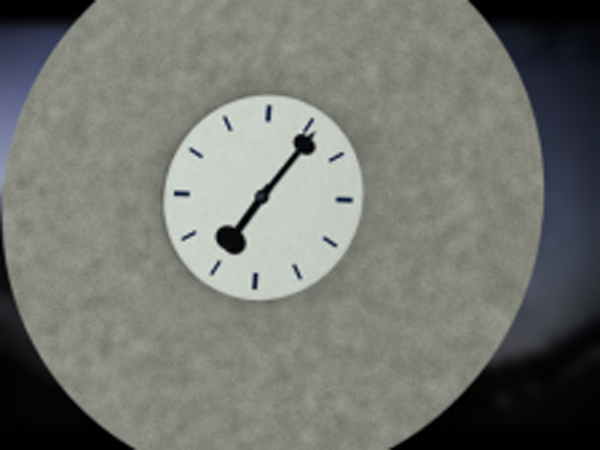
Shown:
7 h 06 min
